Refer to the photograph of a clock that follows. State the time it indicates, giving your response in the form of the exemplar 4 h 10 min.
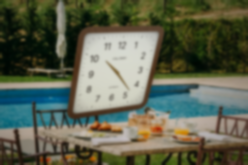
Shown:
10 h 23 min
